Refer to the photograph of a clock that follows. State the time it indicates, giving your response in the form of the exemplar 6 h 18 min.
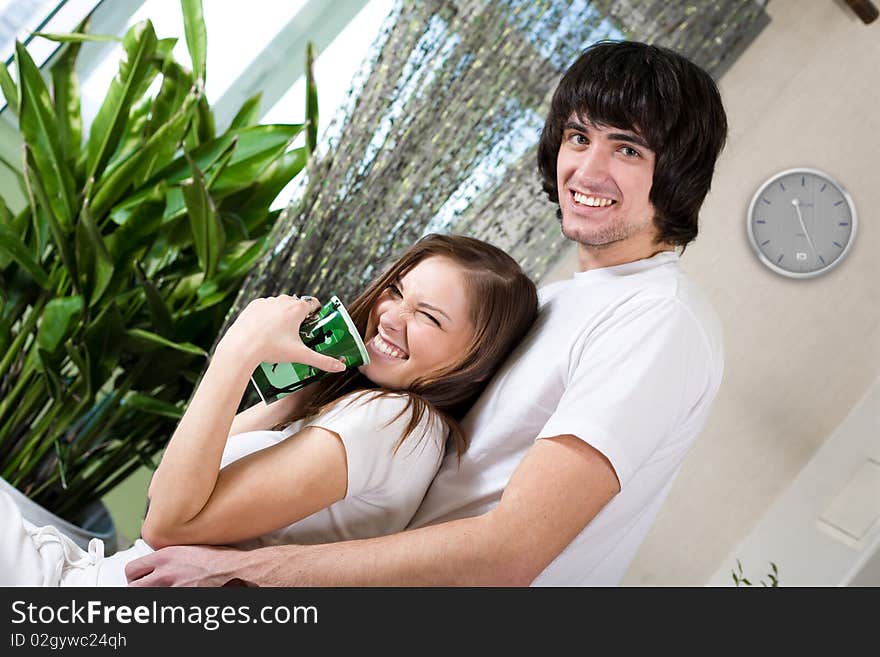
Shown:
11 h 26 min
